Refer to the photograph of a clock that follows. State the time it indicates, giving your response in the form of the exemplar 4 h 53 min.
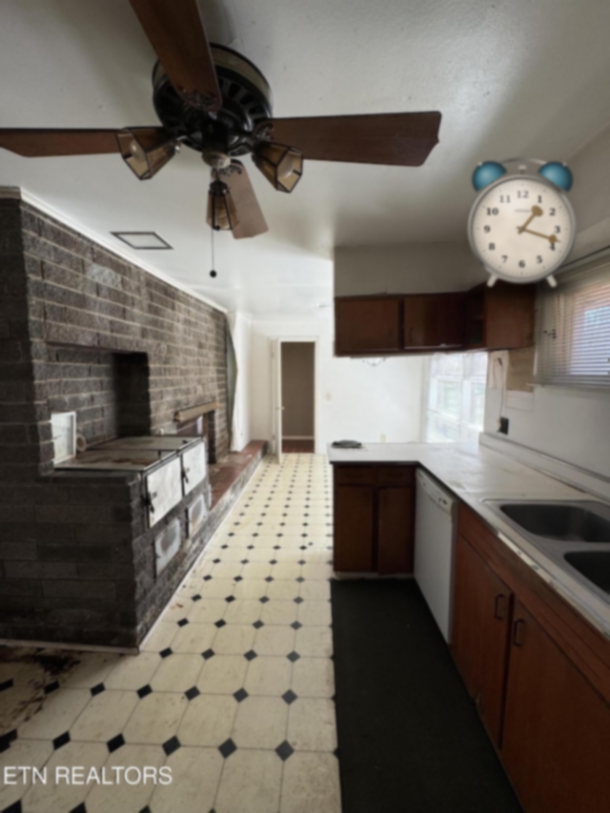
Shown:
1 h 18 min
